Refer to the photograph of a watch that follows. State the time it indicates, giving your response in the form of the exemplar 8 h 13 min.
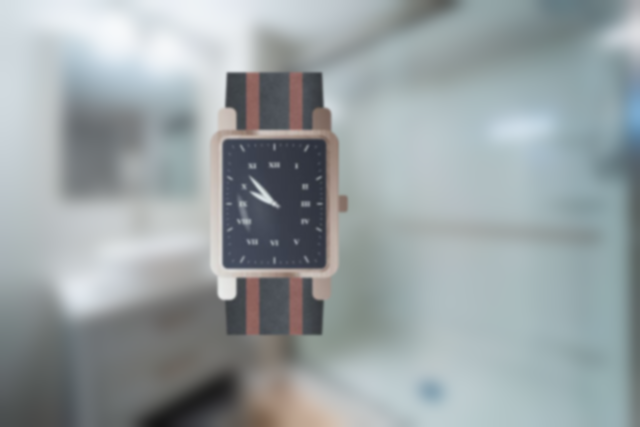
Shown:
9 h 53 min
